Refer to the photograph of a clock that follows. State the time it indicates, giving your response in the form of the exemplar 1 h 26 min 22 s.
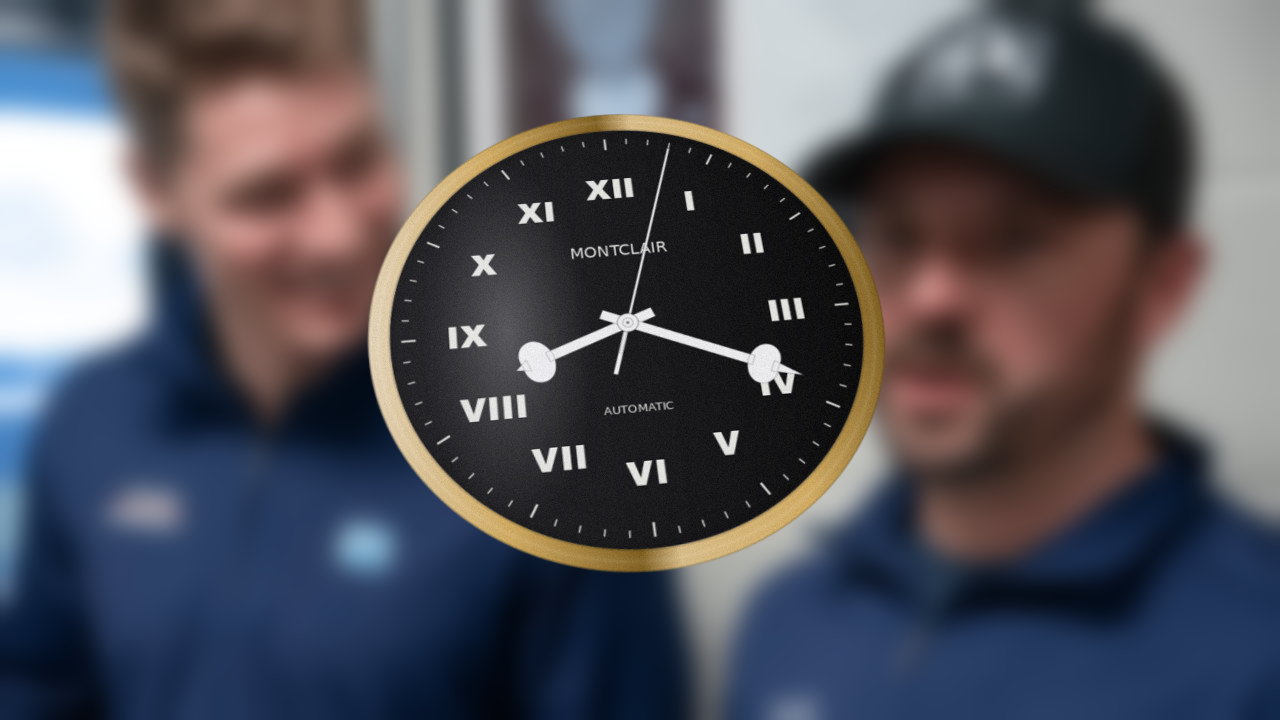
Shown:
8 h 19 min 03 s
